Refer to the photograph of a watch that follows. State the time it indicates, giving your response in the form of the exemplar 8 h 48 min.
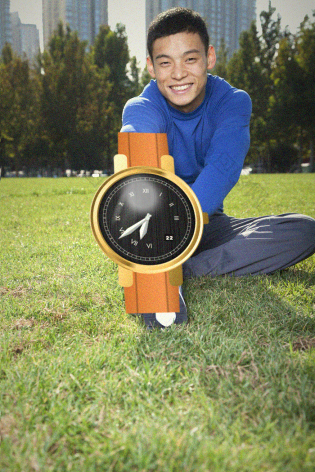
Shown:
6 h 39 min
